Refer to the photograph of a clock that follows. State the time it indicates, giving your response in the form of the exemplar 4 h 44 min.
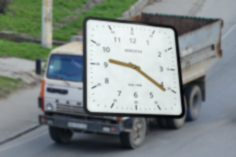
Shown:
9 h 21 min
